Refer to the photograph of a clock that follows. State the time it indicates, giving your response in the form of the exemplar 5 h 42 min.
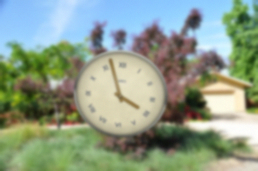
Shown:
3 h 57 min
